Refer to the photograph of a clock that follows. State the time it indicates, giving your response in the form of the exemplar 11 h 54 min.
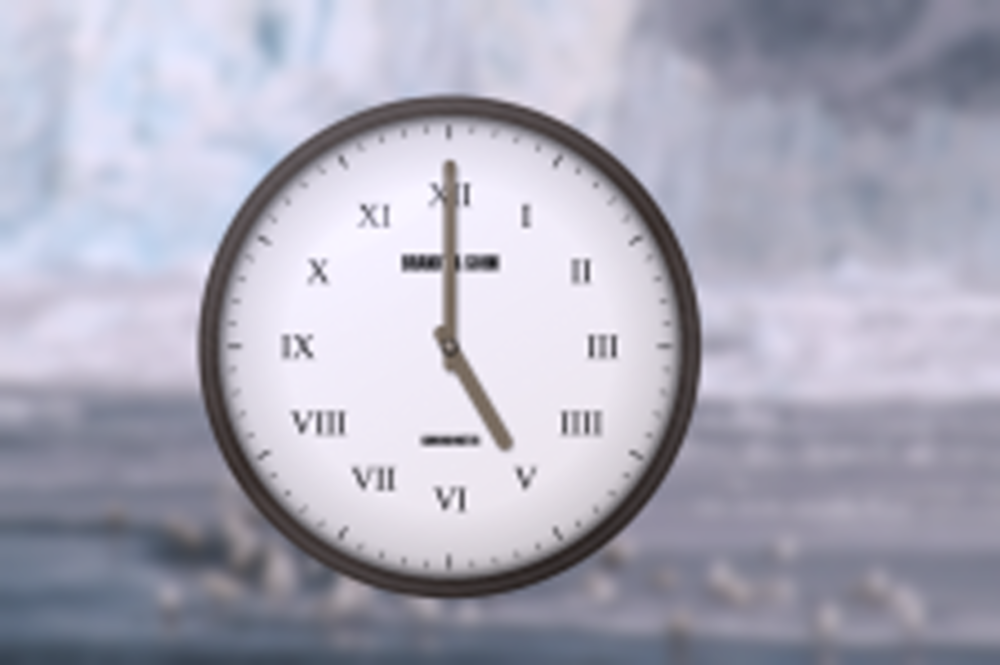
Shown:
5 h 00 min
